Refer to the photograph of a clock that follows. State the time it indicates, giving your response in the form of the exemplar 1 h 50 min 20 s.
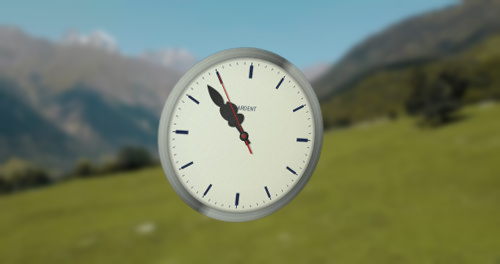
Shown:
10 h 52 min 55 s
